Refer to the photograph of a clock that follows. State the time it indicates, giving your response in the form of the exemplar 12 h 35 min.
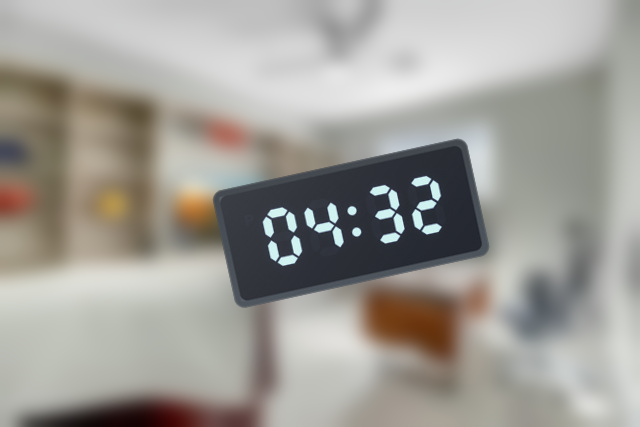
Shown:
4 h 32 min
